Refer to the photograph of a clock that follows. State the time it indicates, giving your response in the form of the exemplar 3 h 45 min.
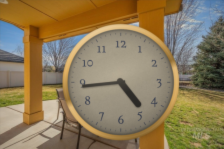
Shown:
4 h 44 min
